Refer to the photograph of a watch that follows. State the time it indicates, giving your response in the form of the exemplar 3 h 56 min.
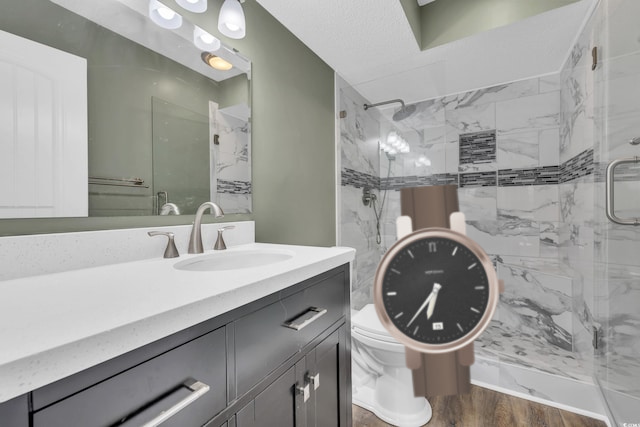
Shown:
6 h 37 min
